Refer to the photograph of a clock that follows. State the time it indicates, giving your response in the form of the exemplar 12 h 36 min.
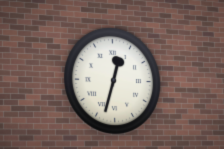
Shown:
12 h 33 min
